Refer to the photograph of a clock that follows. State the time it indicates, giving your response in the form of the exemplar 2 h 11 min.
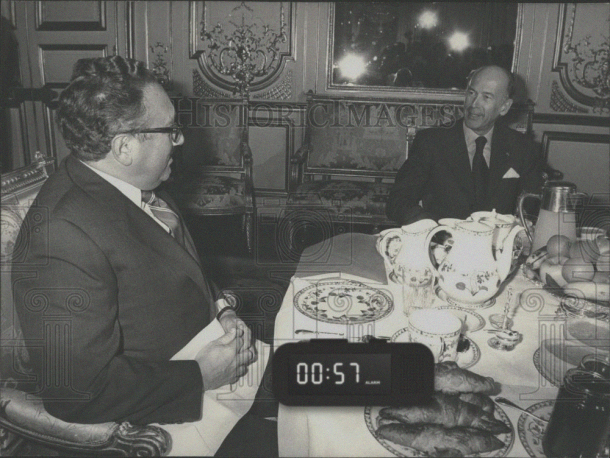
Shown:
0 h 57 min
